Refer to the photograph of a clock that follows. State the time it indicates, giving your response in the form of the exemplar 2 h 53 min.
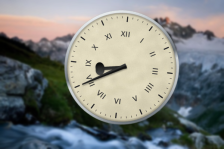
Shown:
8 h 40 min
